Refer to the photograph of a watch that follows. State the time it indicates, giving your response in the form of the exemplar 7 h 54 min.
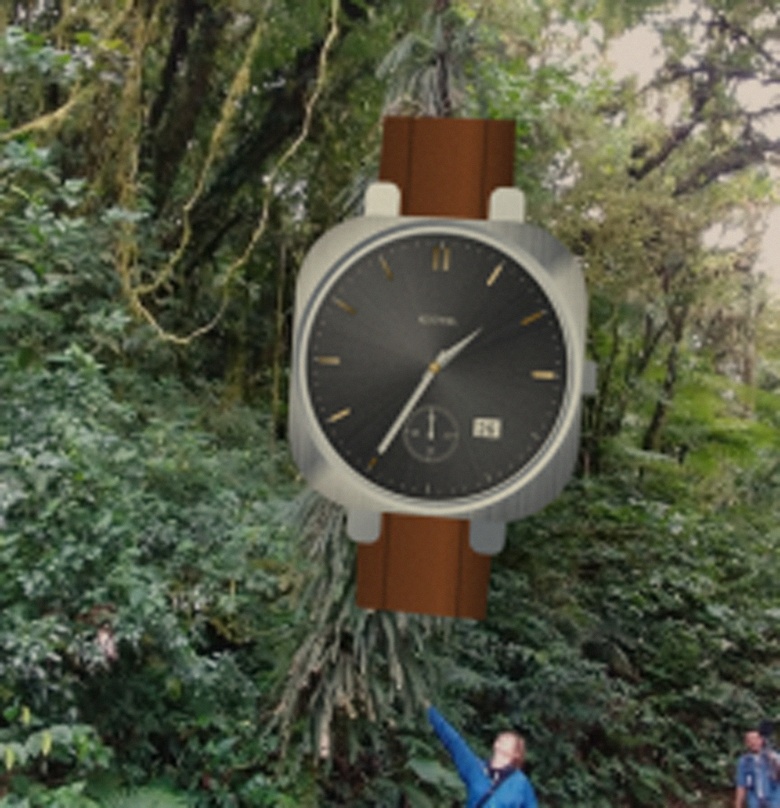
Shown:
1 h 35 min
